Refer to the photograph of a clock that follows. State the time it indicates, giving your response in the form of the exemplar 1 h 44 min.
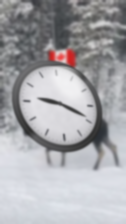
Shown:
9 h 19 min
